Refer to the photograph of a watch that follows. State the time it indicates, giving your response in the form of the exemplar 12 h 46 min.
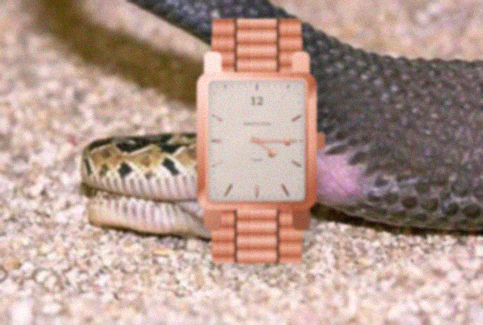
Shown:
4 h 15 min
